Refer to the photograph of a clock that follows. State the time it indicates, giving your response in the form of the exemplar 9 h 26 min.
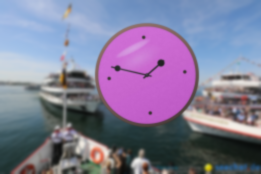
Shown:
1 h 48 min
